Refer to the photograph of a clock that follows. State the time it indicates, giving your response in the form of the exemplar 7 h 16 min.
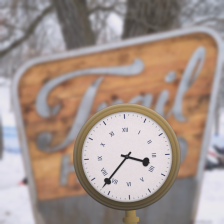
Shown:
3 h 37 min
